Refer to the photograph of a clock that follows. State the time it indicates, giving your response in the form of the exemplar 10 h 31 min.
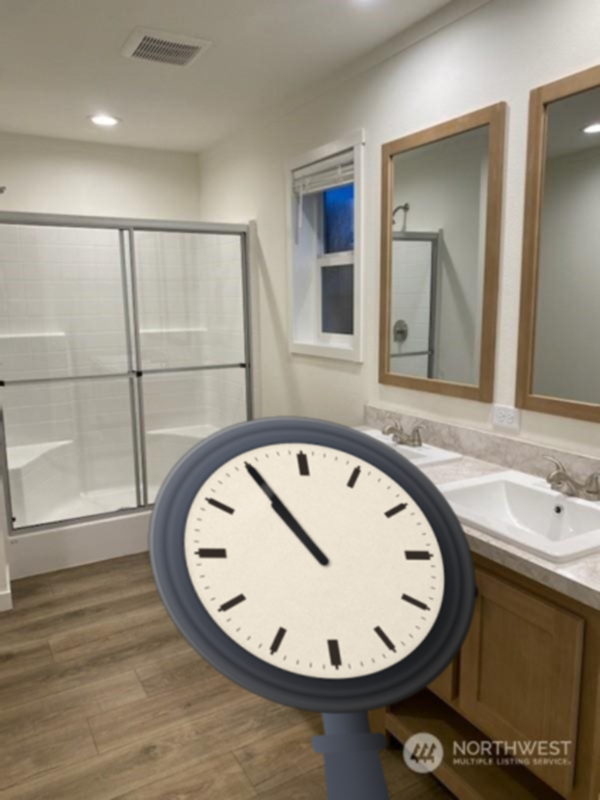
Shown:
10 h 55 min
